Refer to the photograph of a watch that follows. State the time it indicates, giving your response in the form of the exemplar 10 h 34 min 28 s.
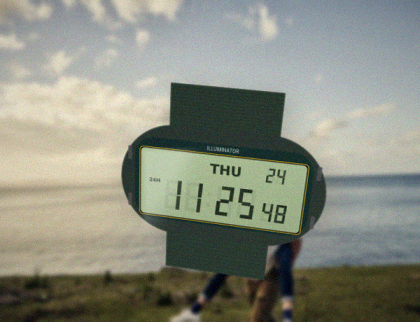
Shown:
11 h 25 min 48 s
